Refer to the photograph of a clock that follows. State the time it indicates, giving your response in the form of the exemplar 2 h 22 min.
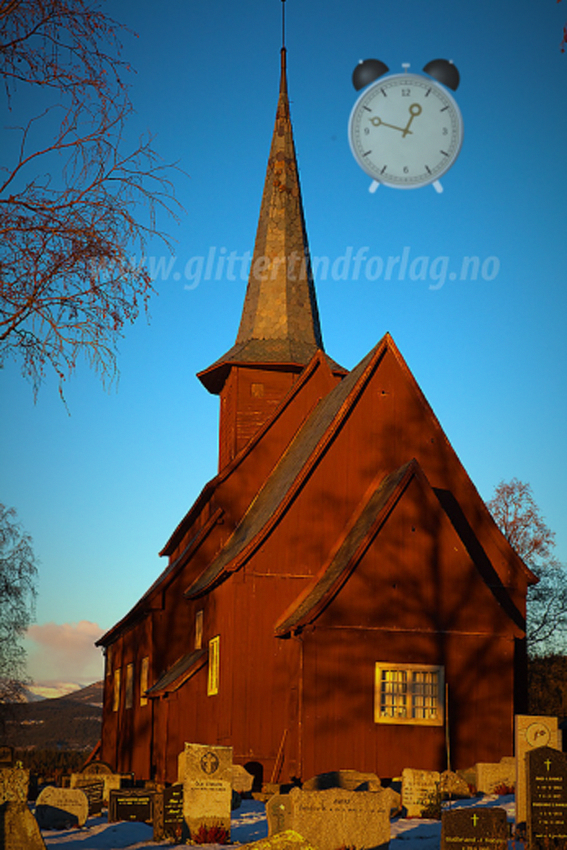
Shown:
12 h 48 min
